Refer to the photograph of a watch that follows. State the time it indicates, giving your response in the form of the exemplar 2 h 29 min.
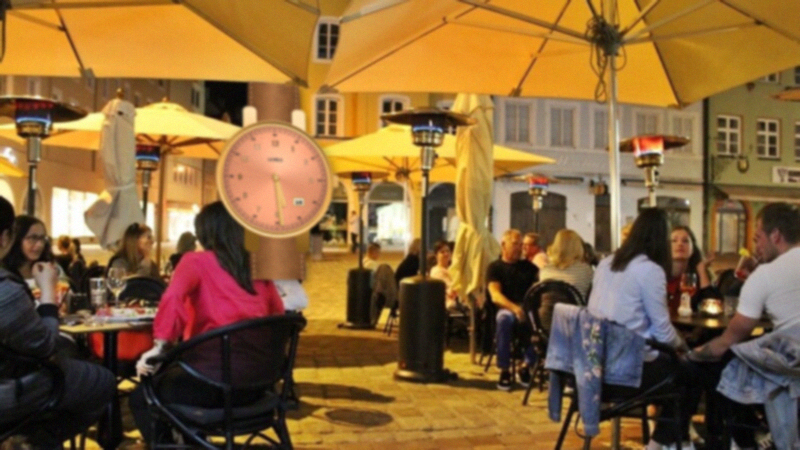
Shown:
5 h 29 min
